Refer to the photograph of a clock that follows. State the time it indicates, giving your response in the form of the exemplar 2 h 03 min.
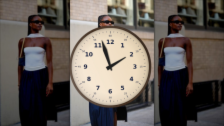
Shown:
1 h 57 min
